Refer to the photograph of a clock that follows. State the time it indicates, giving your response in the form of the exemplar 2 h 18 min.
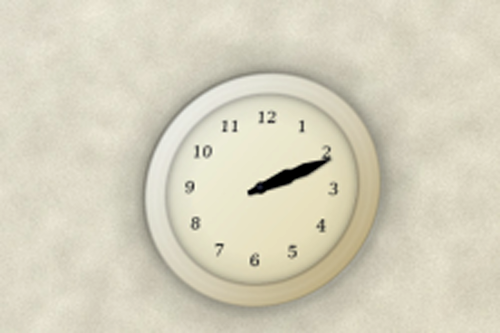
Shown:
2 h 11 min
